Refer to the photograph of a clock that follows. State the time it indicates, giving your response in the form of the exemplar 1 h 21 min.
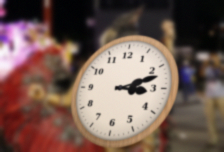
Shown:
3 h 12 min
